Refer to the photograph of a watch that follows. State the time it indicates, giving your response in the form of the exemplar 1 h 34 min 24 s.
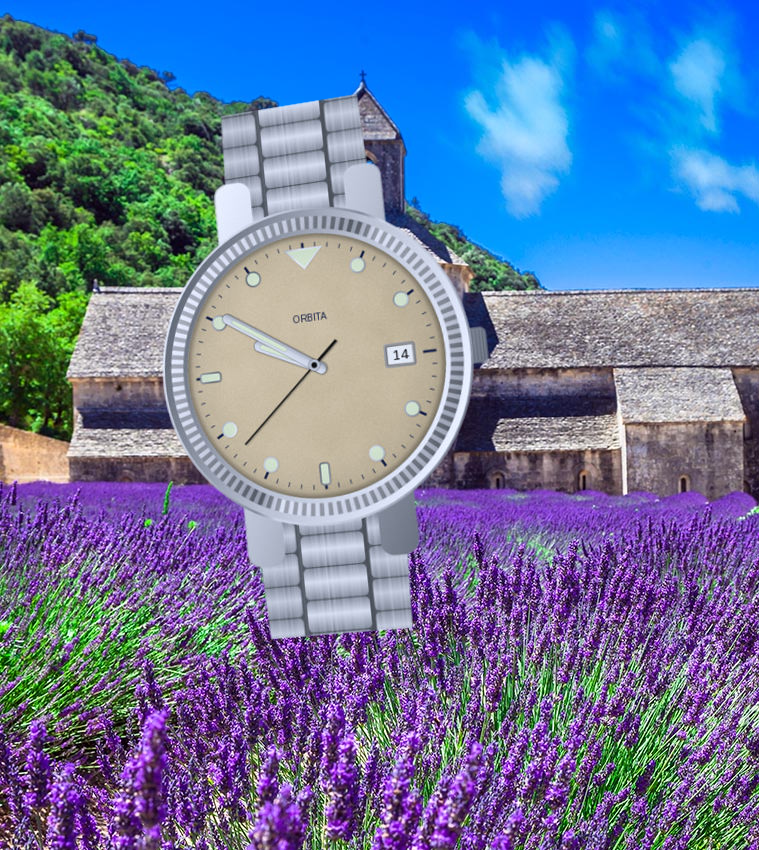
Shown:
9 h 50 min 38 s
